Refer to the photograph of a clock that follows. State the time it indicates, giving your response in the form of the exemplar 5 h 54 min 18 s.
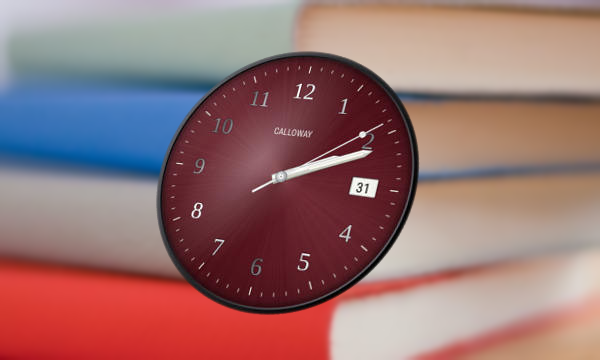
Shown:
2 h 11 min 09 s
